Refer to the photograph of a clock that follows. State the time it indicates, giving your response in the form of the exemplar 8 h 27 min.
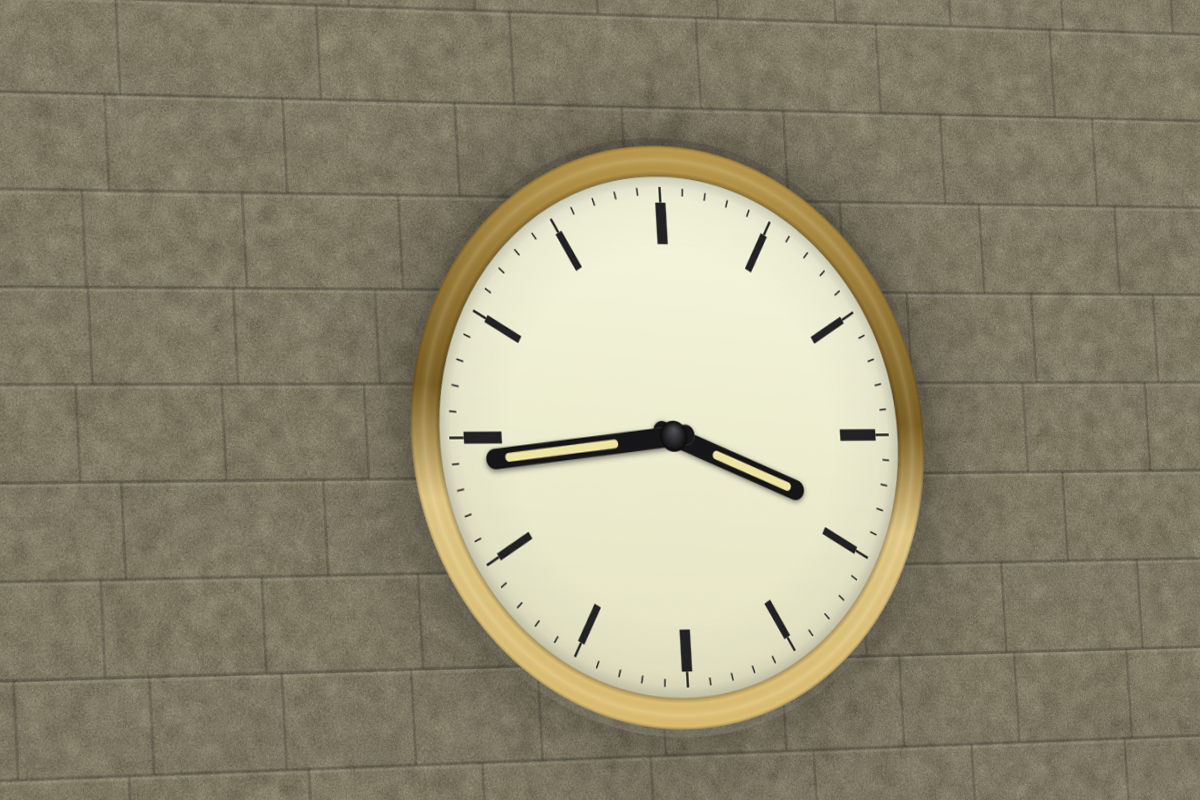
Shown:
3 h 44 min
